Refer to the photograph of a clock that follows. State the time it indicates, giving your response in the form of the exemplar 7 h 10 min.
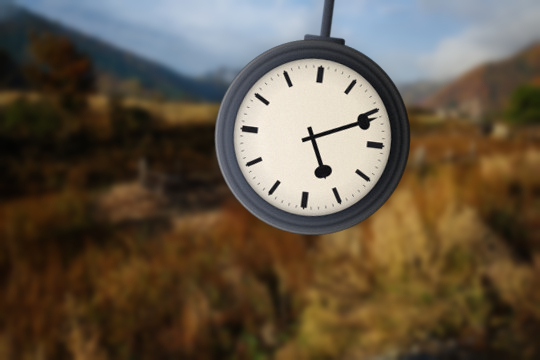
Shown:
5 h 11 min
